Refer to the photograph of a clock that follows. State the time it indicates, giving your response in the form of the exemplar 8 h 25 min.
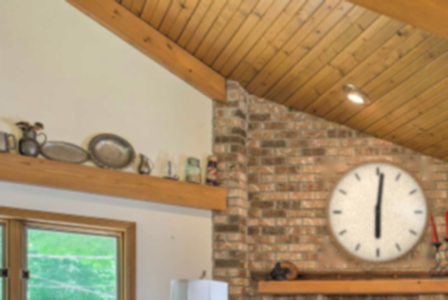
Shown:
6 h 01 min
